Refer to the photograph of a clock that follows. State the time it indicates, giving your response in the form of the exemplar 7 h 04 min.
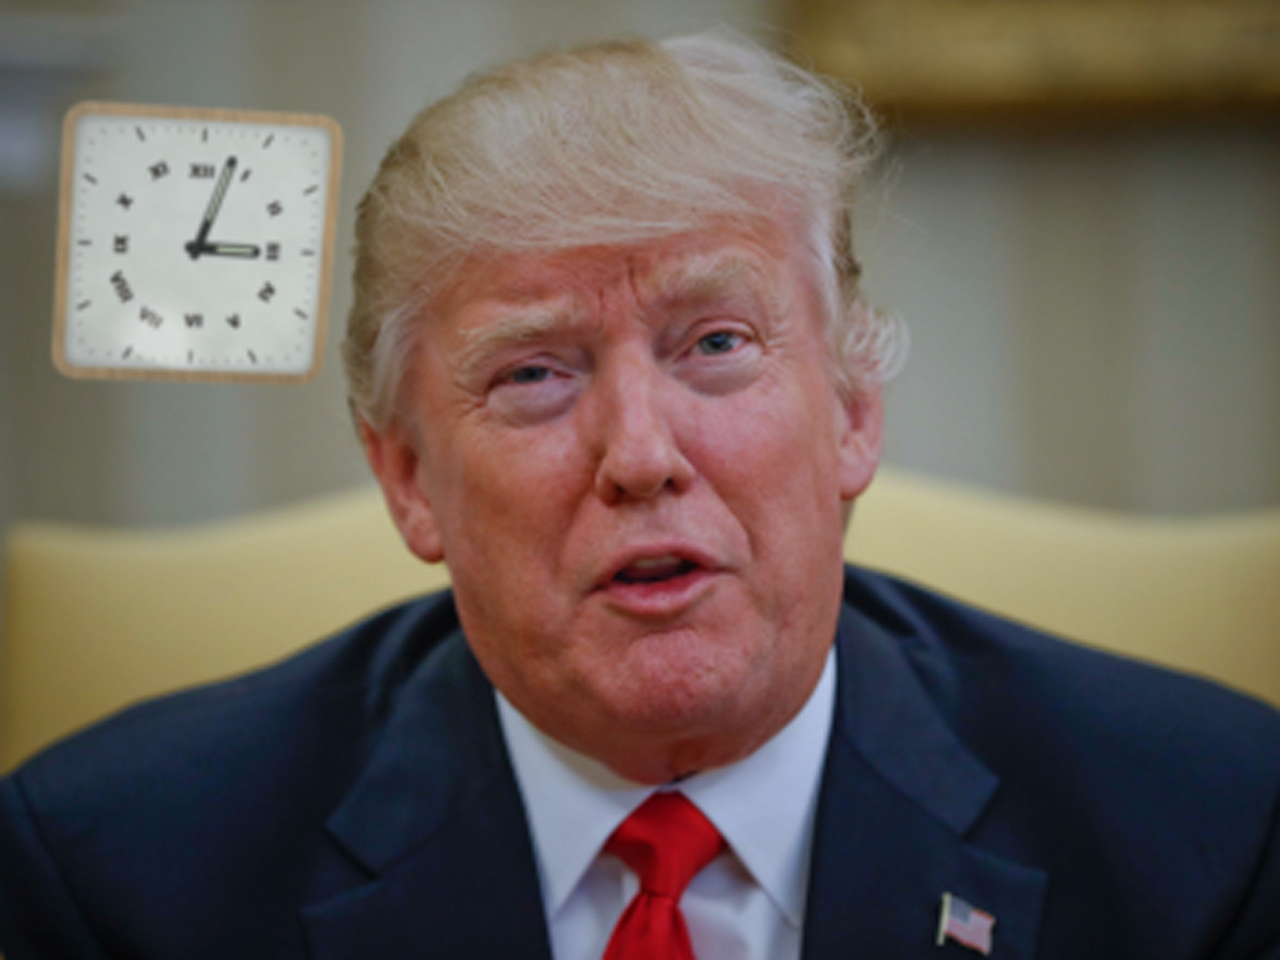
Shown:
3 h 03 min
